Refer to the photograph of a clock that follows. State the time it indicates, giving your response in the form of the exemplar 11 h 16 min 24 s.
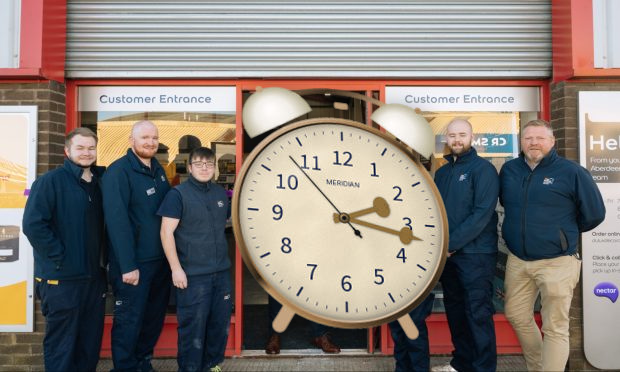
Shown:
2 h 16 min 53 s
